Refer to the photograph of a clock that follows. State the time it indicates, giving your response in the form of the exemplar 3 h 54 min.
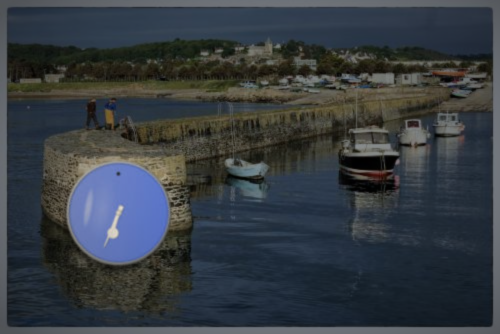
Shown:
6 h 34 min
